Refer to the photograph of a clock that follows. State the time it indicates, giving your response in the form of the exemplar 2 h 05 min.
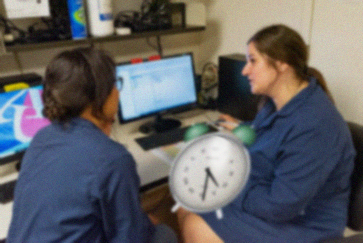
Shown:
4 h 29 min
